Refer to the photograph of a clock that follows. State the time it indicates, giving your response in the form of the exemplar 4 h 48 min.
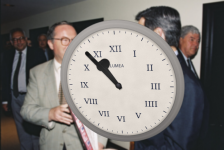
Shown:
10 h 53 min
